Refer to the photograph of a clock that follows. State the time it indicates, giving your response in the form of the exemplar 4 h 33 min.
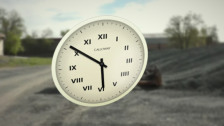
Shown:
5 h 51 min
